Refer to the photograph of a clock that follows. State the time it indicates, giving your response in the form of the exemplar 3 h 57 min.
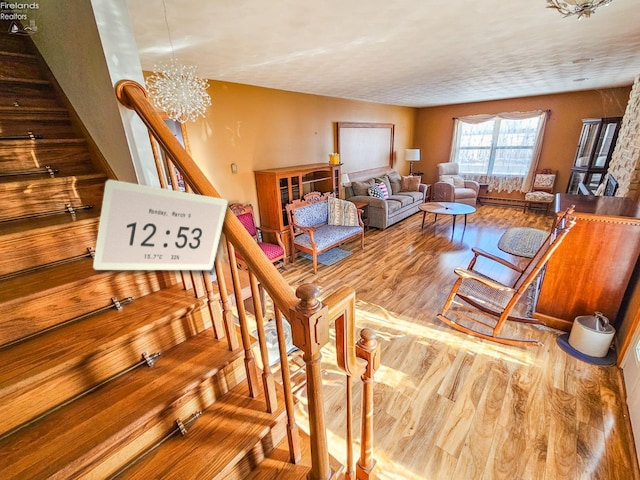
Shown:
12 h 53 min
